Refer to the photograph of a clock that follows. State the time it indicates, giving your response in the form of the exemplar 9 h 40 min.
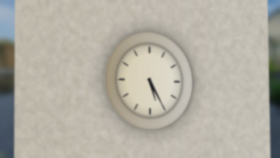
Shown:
5 h 25 min
